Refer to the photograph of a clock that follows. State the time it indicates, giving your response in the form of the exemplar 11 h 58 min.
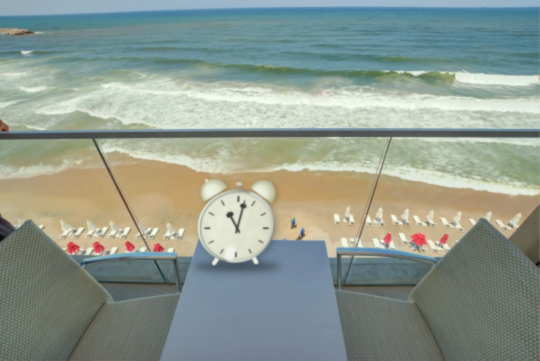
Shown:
11 h 02 min
